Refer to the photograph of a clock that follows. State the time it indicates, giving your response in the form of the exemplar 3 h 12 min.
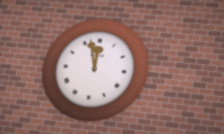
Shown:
11 h 57 min
